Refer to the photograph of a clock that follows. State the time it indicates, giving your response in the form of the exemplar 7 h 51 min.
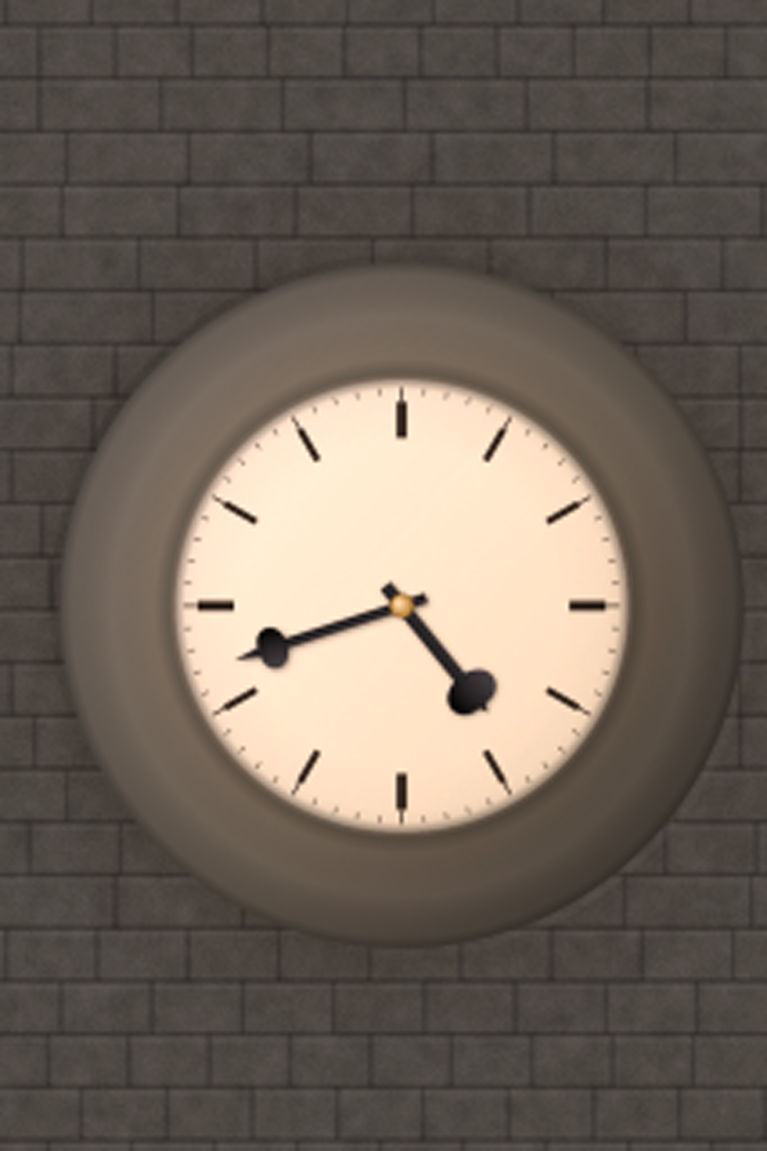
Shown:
4 h 42 min
